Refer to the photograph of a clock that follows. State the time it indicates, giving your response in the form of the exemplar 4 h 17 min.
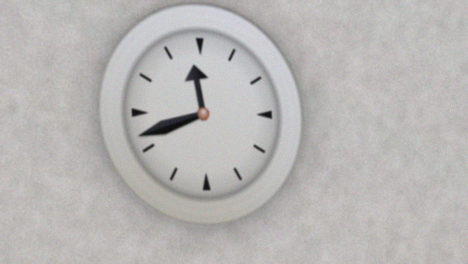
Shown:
11 h 42 min
